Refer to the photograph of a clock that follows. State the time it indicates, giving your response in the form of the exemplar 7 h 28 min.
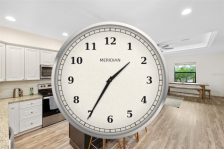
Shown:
1 h 35 min
